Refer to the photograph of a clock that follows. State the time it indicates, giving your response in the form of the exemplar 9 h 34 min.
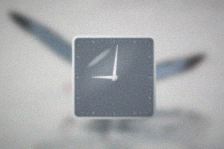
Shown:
9 h 01 min
